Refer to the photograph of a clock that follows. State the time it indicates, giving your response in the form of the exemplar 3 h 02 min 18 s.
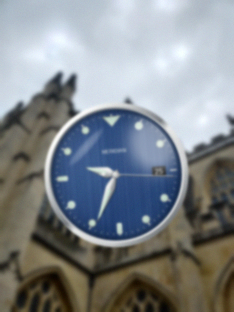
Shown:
9 h 34 min 16 s
